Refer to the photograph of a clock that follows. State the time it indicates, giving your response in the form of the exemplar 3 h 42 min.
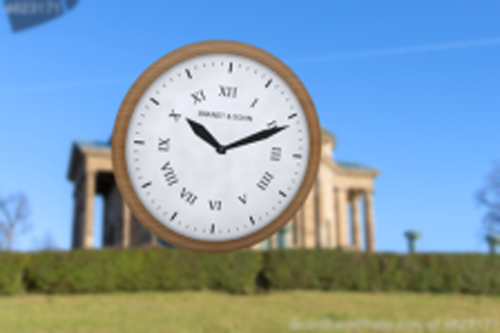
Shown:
10 h 11 min
